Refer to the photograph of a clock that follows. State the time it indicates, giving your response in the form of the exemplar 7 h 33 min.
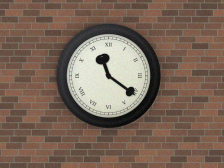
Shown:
11 h 21 min
